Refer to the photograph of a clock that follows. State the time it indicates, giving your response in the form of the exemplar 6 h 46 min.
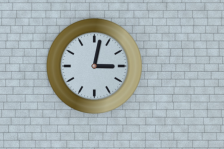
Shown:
3 h 02 min
